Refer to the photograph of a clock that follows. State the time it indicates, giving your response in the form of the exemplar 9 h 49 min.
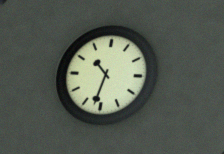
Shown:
10 h 32 min
